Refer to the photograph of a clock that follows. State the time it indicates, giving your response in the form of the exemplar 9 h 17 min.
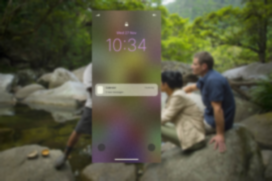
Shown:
10 h 34 min
